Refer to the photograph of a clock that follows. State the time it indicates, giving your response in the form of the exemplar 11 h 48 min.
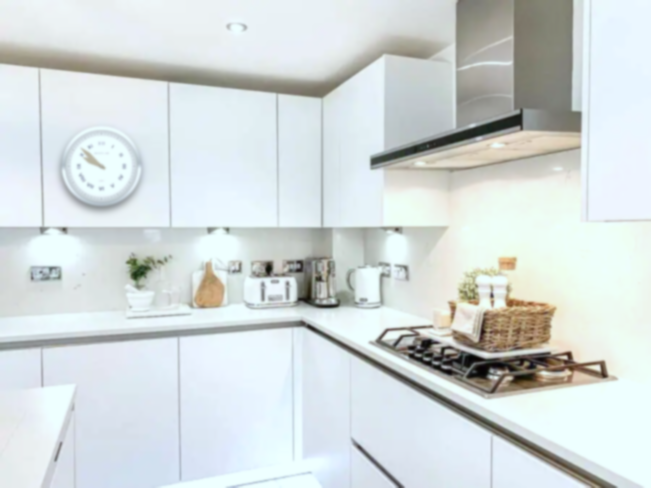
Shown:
9 h 52 min
